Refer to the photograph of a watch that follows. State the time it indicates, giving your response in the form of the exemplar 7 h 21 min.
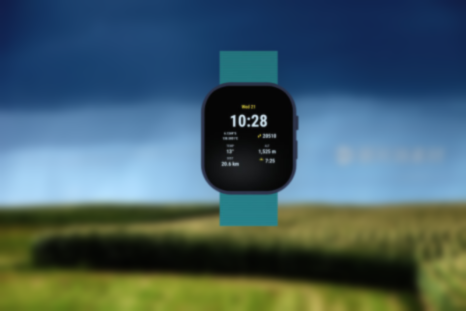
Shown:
10 h 28 min
